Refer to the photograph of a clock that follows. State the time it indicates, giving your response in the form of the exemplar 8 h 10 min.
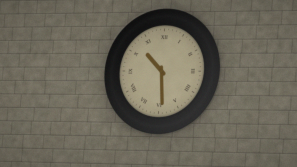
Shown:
10 h 29 min
